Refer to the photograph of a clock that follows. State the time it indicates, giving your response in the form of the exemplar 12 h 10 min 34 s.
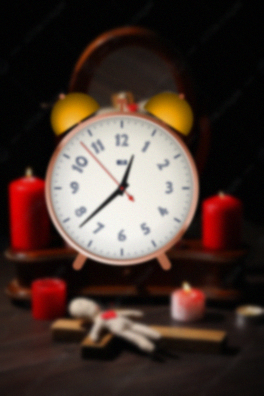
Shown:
12 h 37 min 53 s
